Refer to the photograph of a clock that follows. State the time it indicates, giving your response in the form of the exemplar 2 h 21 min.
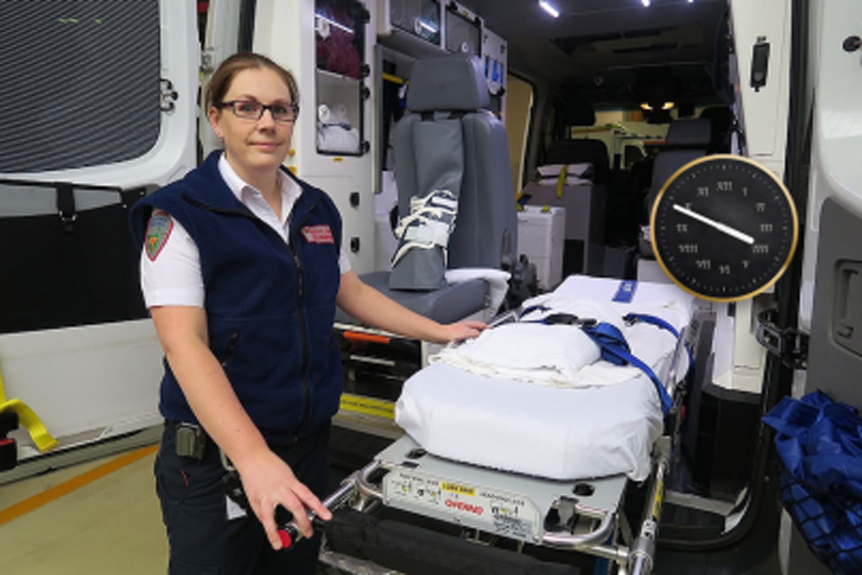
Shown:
3 h 49 min
